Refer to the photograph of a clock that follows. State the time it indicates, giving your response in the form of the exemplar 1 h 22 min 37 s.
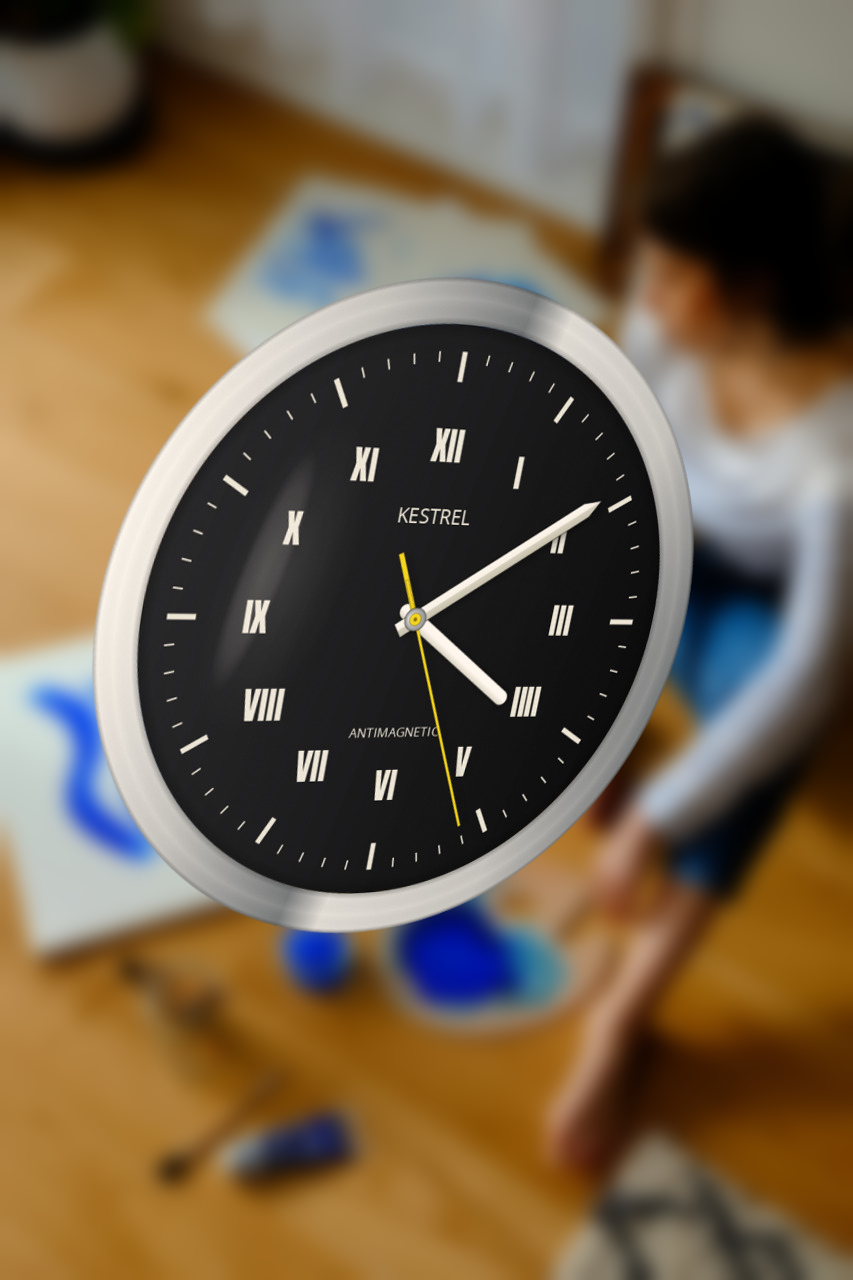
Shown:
4 h 09 min 26 s
